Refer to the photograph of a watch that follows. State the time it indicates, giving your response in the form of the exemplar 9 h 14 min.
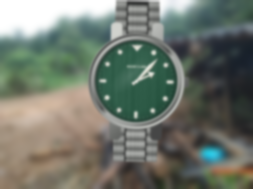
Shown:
2 h 07 min
